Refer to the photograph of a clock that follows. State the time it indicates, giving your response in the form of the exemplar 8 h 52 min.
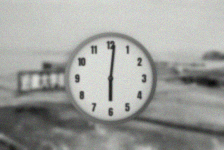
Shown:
6 h 01 min
